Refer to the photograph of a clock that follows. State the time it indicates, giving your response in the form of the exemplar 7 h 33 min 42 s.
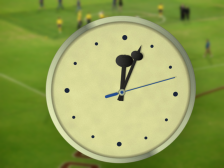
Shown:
12 h 03 min 12 s
